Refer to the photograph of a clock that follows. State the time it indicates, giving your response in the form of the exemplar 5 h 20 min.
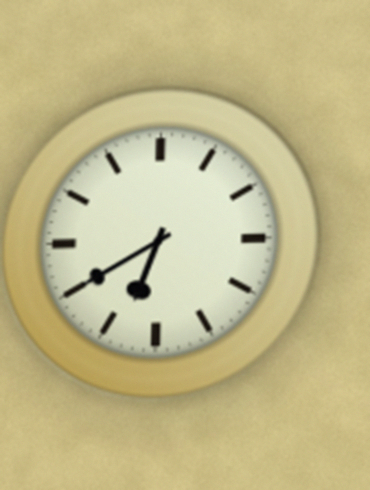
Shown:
6 h 40 min
